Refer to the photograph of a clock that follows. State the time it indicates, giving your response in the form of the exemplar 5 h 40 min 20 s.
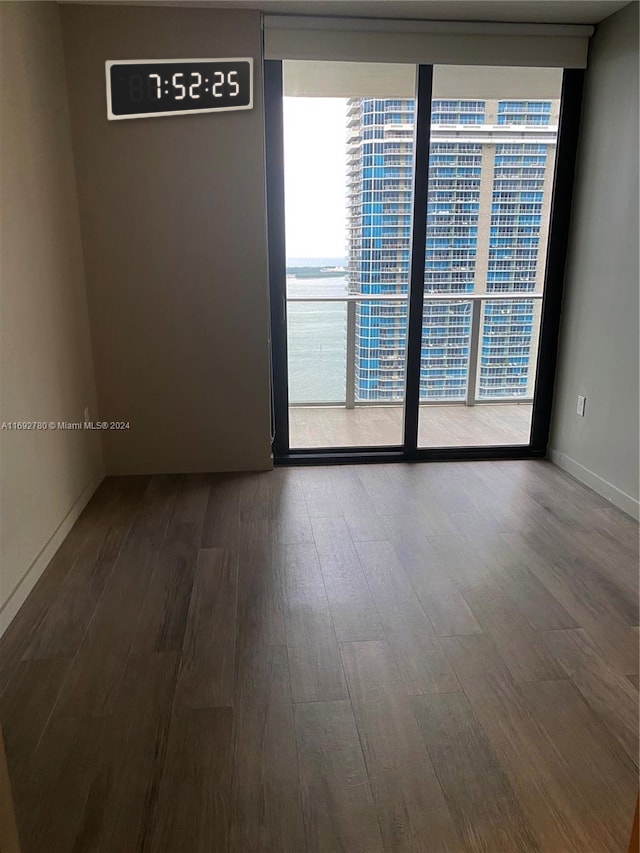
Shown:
7 h 52 min 25 s
